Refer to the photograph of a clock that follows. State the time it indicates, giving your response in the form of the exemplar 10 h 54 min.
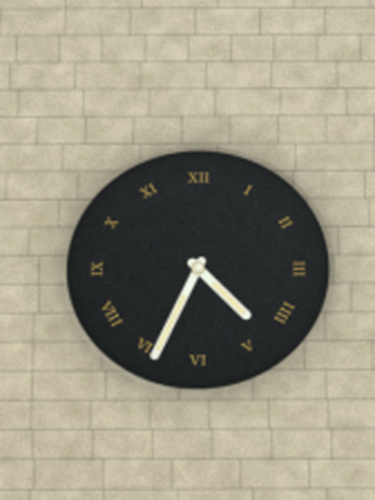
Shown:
4 h 34 min
